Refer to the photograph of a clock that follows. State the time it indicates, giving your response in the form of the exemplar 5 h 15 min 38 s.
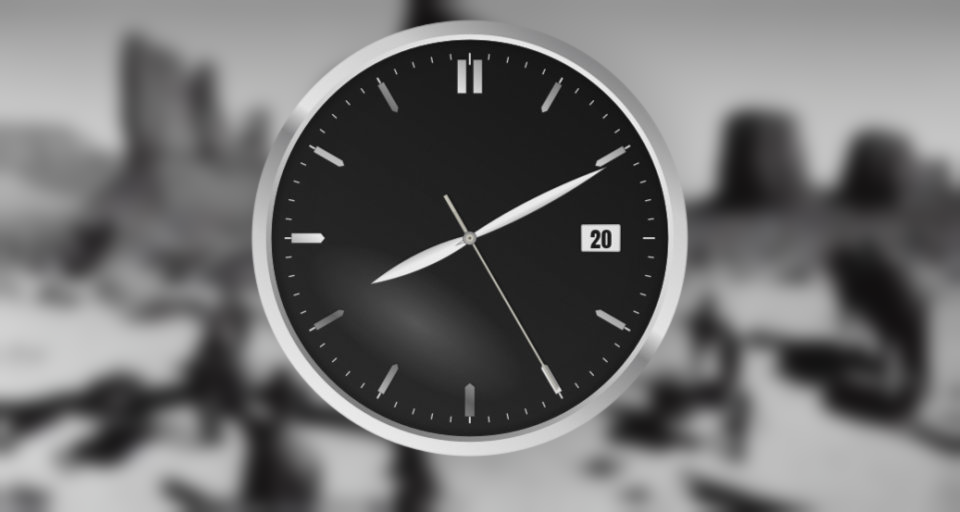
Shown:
8 h 10 min 25 s
